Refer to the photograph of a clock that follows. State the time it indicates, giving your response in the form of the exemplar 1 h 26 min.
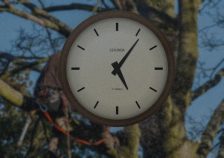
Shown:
5 h 06 min
